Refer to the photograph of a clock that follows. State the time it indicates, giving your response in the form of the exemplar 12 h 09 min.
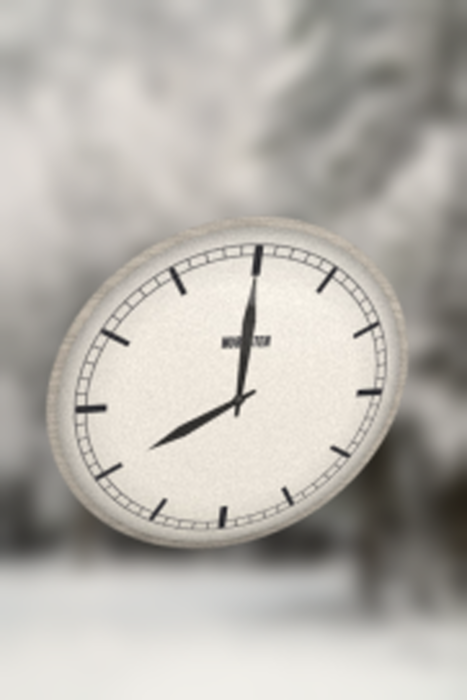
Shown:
8 h 00 min
